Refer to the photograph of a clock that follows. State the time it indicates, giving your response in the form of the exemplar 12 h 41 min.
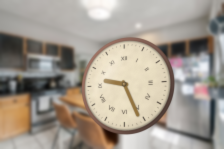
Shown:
9 h 26 min
